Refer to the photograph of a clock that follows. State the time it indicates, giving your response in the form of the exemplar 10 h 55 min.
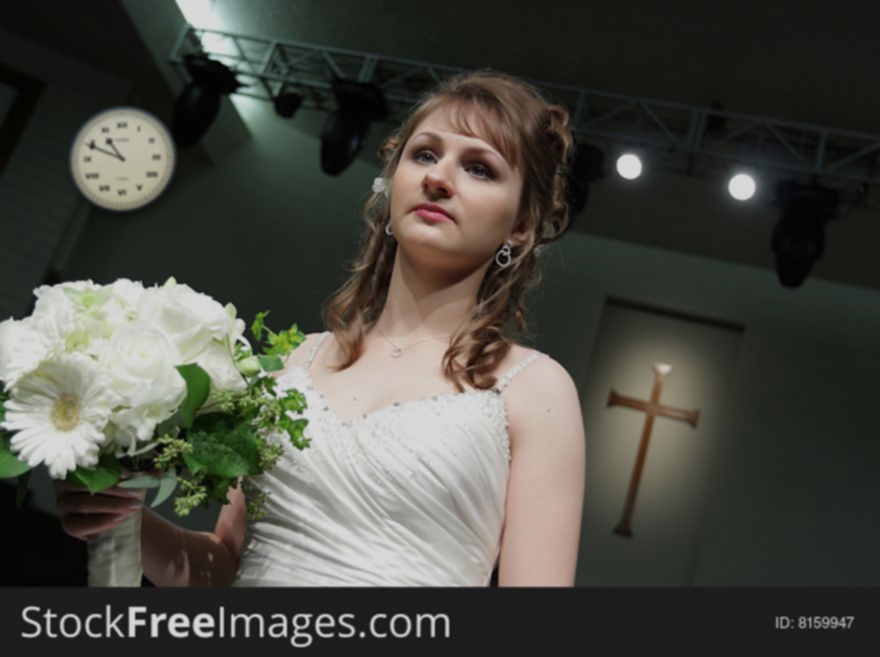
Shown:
10 h 49 min
